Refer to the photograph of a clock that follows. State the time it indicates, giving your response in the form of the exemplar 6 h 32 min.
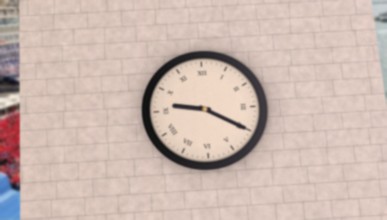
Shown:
9 h 20 min
